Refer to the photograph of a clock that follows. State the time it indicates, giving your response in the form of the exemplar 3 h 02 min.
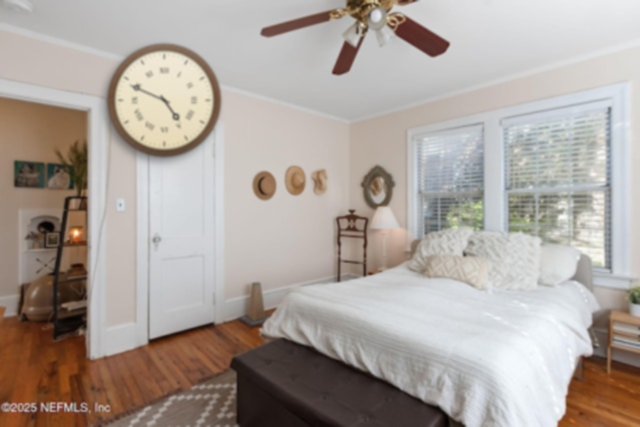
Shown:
4 h 49 min
